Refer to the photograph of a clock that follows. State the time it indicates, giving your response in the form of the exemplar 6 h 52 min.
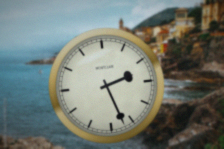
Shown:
2 h 27 min
